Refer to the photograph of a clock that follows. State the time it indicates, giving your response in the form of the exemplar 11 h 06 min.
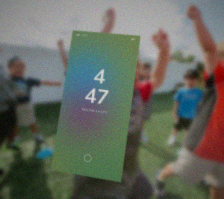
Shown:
4 h 47 min
